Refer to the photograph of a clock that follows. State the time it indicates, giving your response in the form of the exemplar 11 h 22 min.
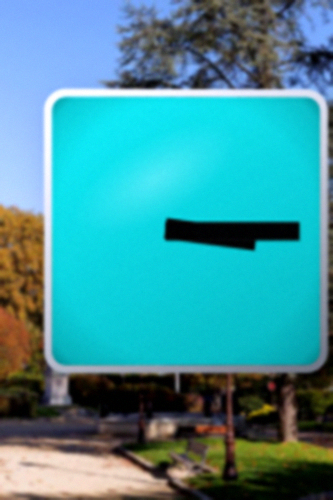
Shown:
3 h 15 min
